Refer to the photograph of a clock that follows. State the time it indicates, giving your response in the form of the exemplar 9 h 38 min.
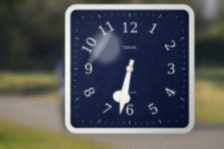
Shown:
6 h 32 min
